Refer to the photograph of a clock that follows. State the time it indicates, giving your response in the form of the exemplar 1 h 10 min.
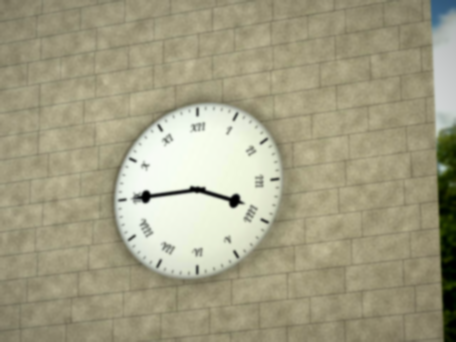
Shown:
3 h 45 min
